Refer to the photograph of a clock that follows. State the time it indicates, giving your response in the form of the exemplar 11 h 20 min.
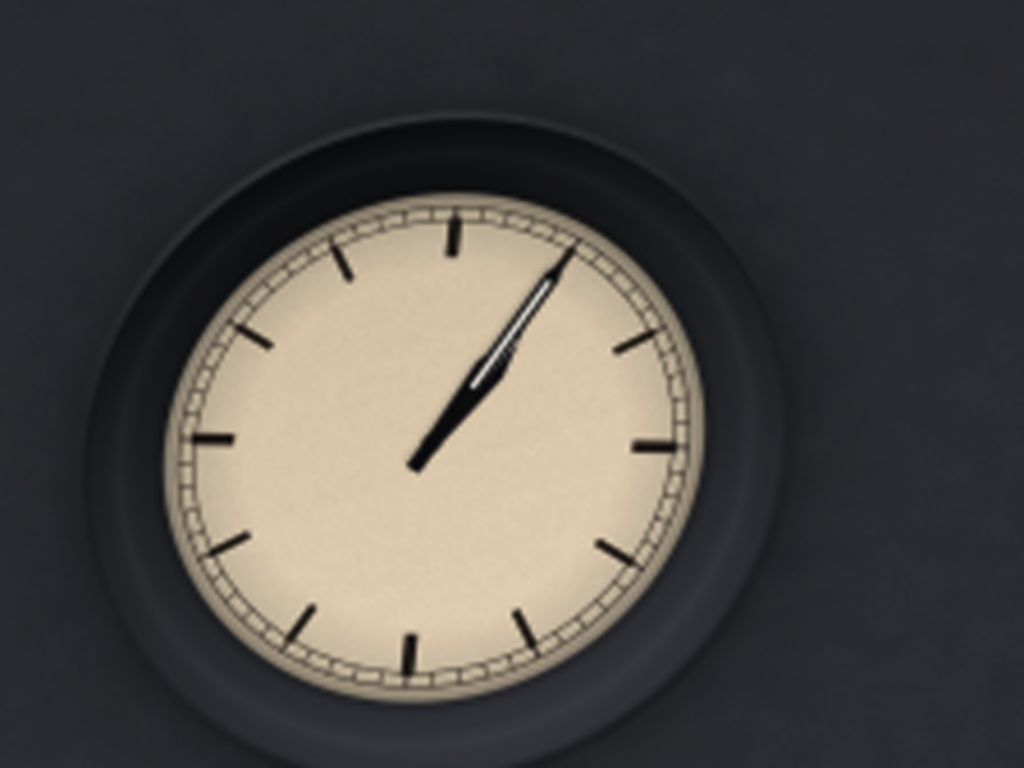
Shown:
1 h 05 min
